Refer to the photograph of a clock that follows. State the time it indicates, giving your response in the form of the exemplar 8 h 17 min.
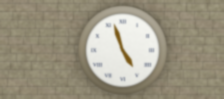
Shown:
4 h 57 min
